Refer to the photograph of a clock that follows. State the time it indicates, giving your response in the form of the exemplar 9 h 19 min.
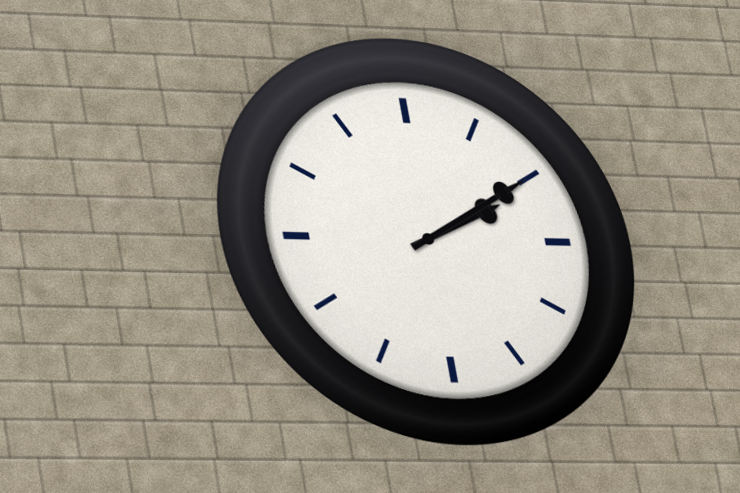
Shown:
2 h 10 min
